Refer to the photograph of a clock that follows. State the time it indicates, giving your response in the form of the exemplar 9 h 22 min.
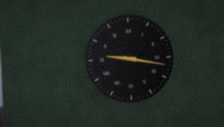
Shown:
9 h 17 min
